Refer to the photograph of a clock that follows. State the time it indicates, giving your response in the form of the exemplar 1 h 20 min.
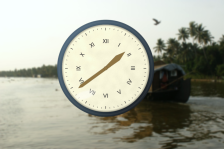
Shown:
1 h 39 min
